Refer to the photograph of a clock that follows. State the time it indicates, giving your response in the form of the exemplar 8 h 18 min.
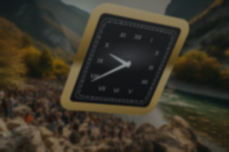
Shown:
9 h 39 min
